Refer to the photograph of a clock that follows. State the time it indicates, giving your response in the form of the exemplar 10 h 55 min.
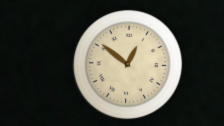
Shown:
12 h 51 min
